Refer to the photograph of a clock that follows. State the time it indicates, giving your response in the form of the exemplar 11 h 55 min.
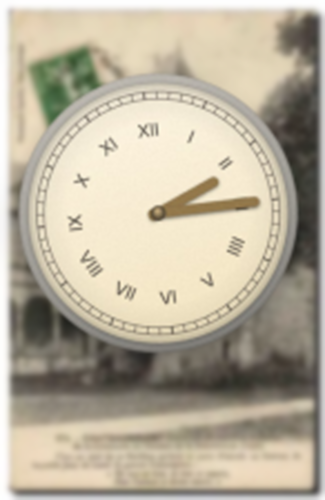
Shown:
2 h 15 min
